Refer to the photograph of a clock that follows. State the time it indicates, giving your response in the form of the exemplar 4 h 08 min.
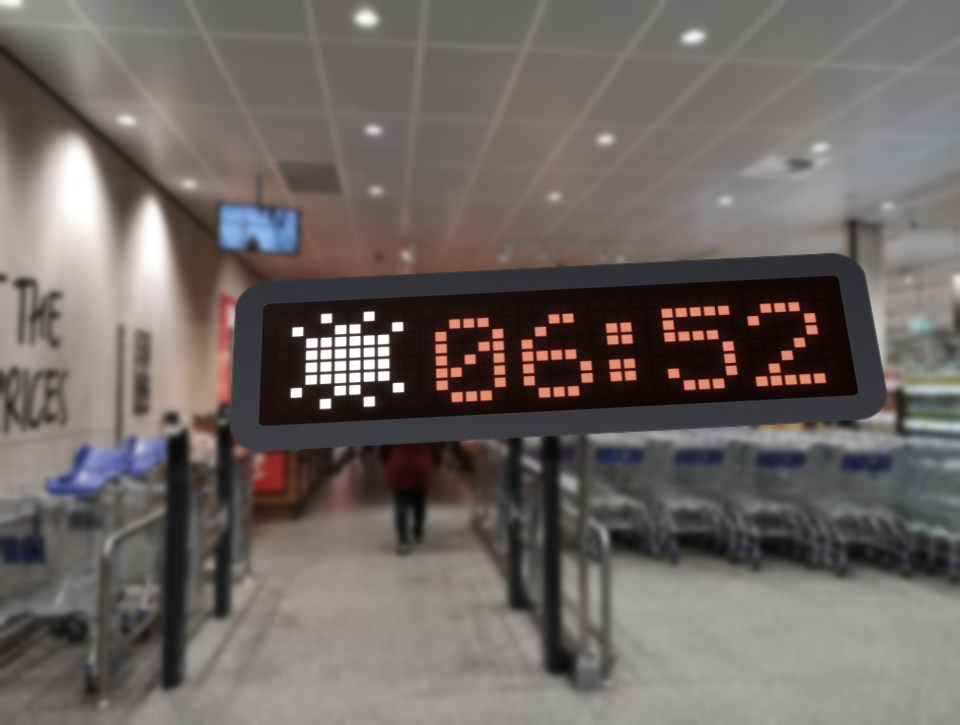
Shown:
6 h 52 min
